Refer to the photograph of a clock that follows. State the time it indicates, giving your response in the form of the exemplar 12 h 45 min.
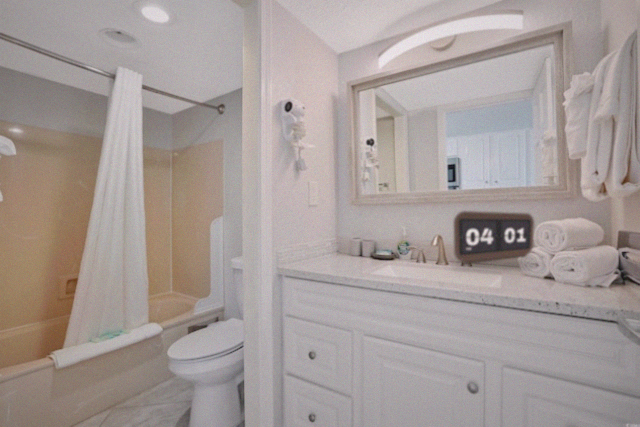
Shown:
4 h 01 min
